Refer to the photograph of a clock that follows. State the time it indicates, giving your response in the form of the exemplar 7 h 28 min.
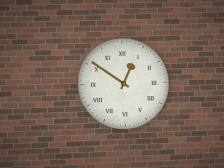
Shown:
12 h 51 min
